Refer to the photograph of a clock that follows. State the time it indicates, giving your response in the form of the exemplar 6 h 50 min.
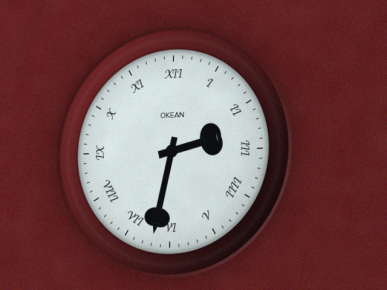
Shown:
2 h 32 min
